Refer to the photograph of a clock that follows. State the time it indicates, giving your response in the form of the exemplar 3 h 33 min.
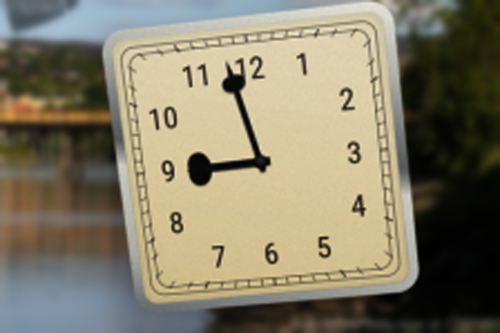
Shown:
8 h 58 min
